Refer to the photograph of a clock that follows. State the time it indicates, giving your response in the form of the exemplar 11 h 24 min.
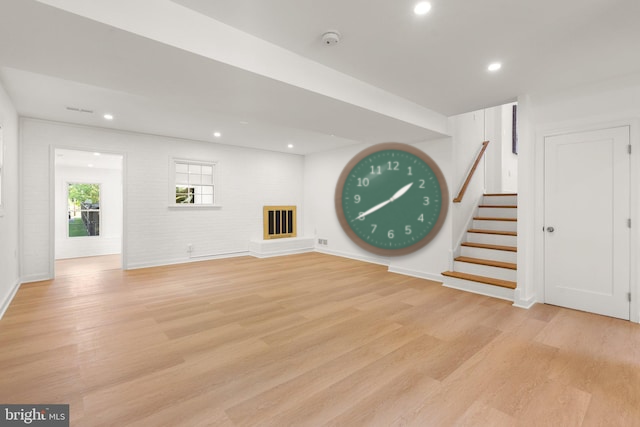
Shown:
1 h 40 min
